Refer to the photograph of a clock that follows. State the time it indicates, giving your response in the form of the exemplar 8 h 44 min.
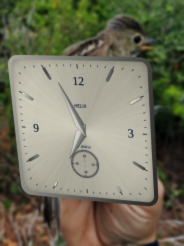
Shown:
6 h 56 min
